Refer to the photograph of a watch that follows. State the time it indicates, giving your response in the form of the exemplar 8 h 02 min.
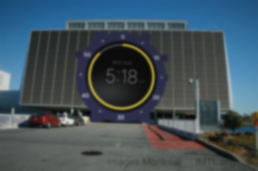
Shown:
5 h 18 min
